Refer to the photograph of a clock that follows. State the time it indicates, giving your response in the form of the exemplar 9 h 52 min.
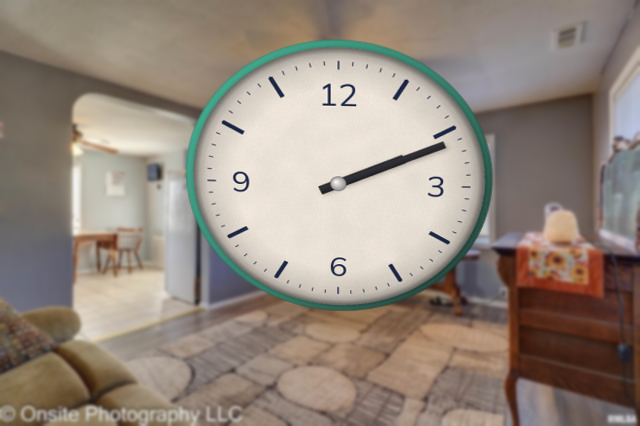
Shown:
2 h 11 min
